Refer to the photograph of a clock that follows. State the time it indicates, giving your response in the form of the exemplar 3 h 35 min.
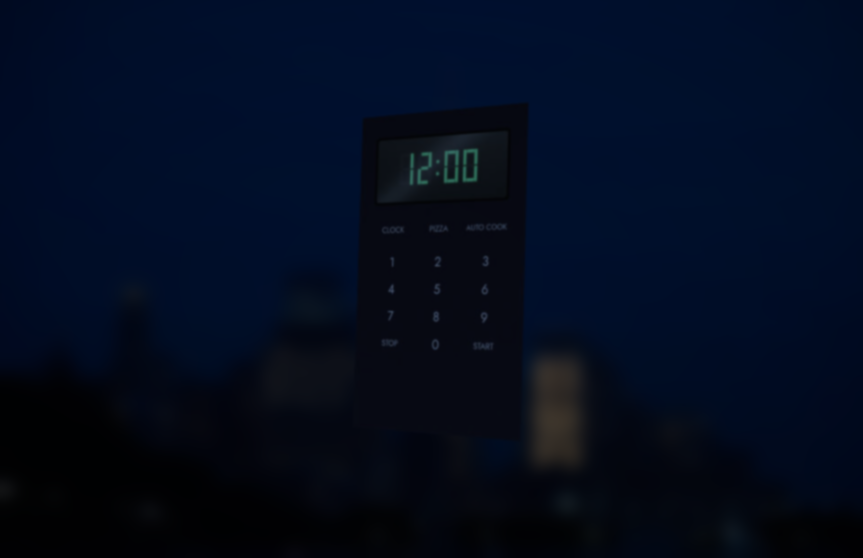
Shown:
12 h 00 min
